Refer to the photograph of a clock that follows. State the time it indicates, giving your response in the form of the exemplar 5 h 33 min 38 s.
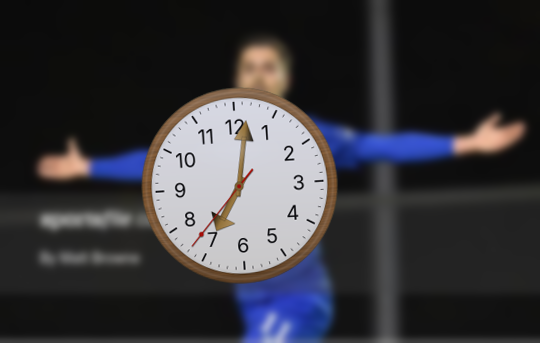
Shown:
7 h 01 min 37 s
